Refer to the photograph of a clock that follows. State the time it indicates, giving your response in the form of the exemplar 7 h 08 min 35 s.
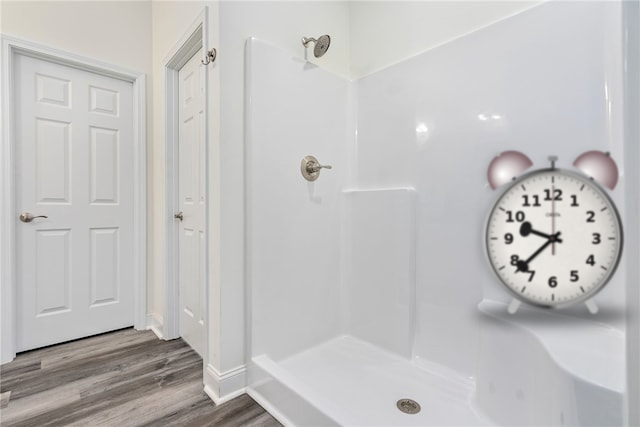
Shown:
9 h 38 min 00 s
